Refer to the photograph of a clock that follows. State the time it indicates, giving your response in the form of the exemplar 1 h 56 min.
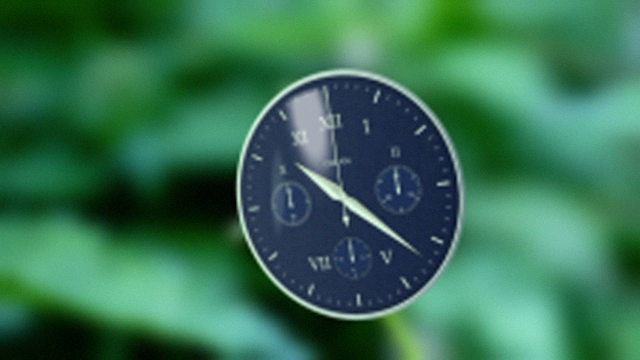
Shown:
10 h 22 min
